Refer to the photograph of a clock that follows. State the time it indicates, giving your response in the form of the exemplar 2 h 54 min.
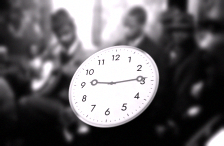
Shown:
9 h 14 min
